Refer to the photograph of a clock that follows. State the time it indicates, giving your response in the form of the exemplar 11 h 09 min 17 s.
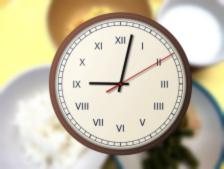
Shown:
9 h 02 min 10 s
